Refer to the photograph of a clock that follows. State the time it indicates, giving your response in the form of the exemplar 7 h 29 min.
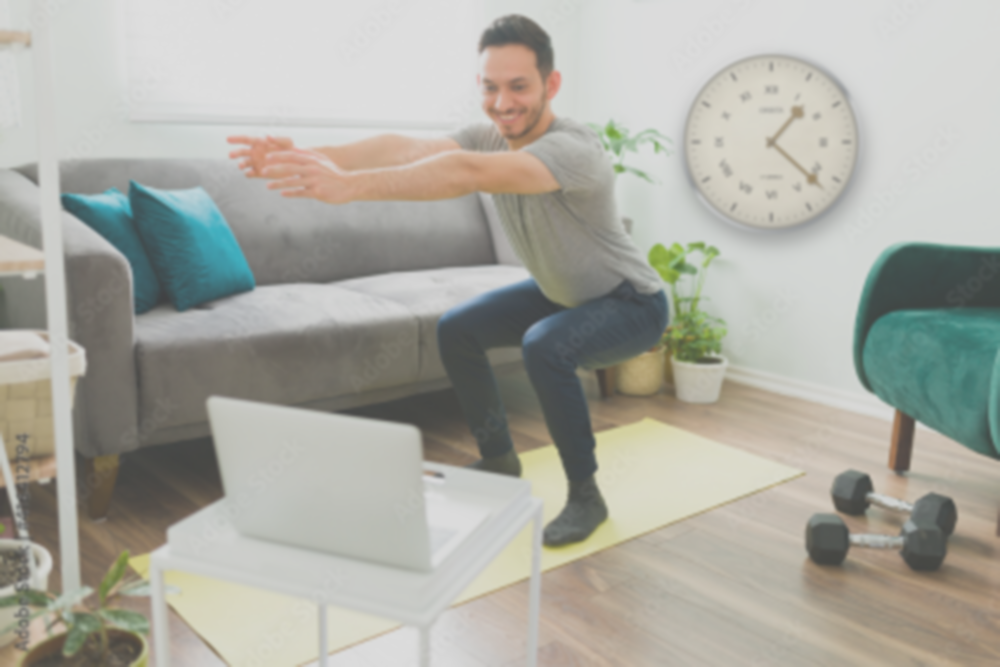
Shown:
1 h 22 min
